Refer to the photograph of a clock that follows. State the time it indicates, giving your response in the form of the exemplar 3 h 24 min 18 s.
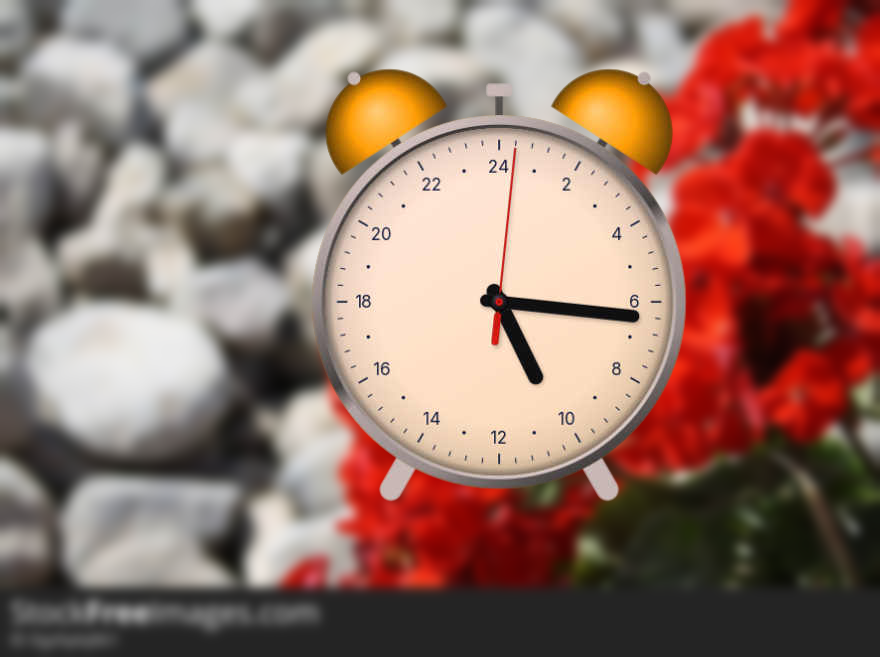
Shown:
10 h 16 min 01 s
